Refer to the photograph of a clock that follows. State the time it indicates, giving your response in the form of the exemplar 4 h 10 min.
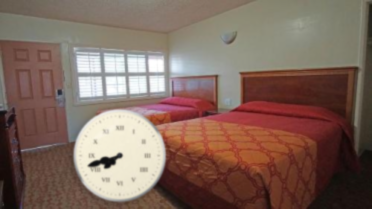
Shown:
7 h 42 min
